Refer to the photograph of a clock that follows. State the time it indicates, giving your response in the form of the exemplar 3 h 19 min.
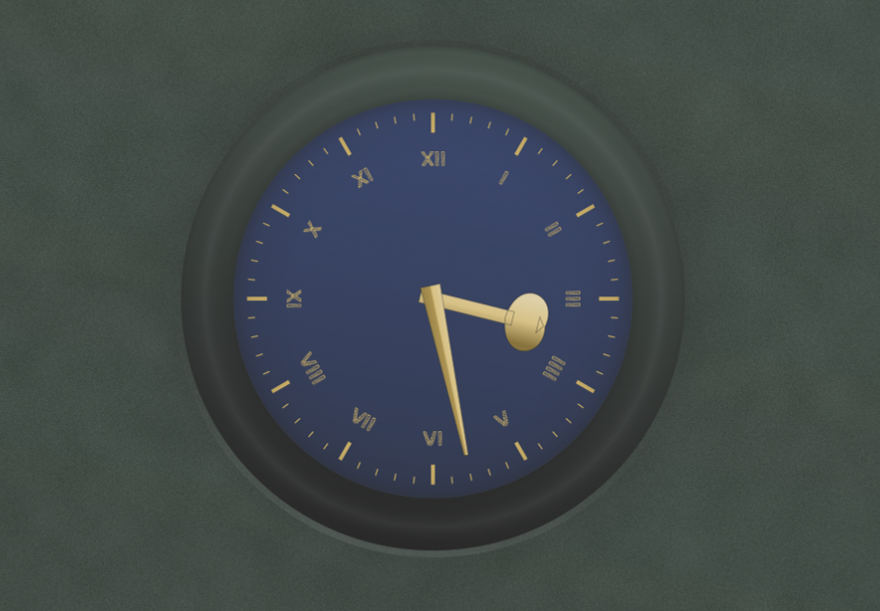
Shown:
3 h 28 min
